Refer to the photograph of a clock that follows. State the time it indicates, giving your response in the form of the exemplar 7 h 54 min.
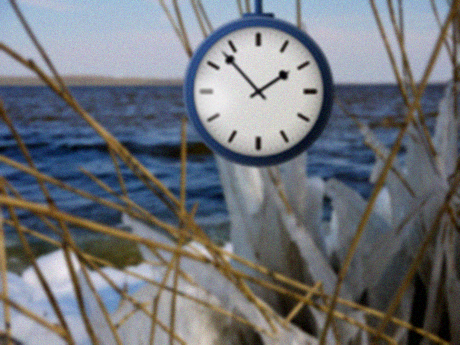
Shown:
1 h 53 min
